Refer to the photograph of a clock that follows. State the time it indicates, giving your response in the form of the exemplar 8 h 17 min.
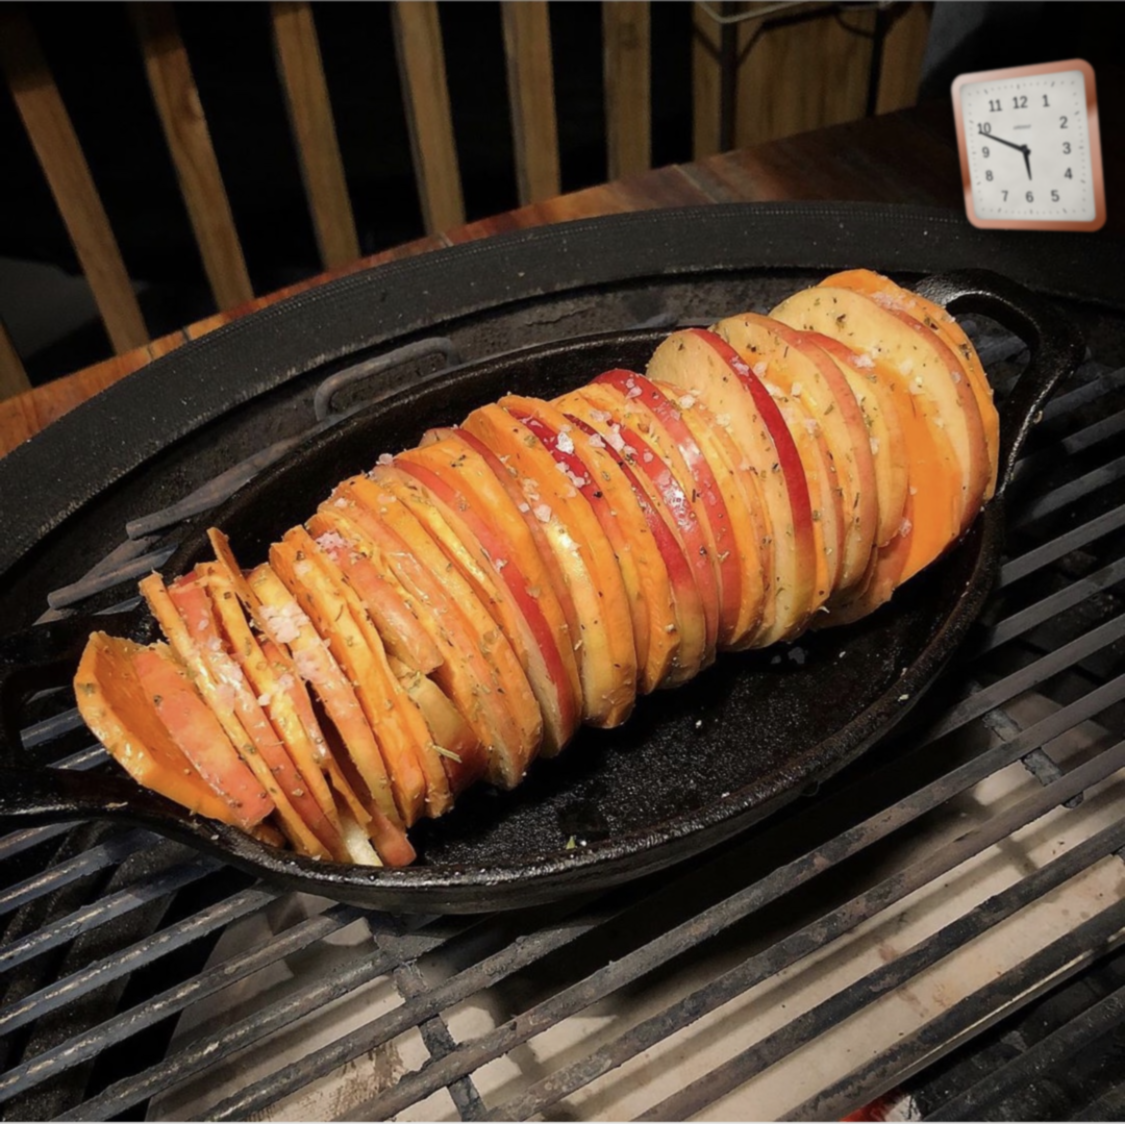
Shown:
5 h 49 min
